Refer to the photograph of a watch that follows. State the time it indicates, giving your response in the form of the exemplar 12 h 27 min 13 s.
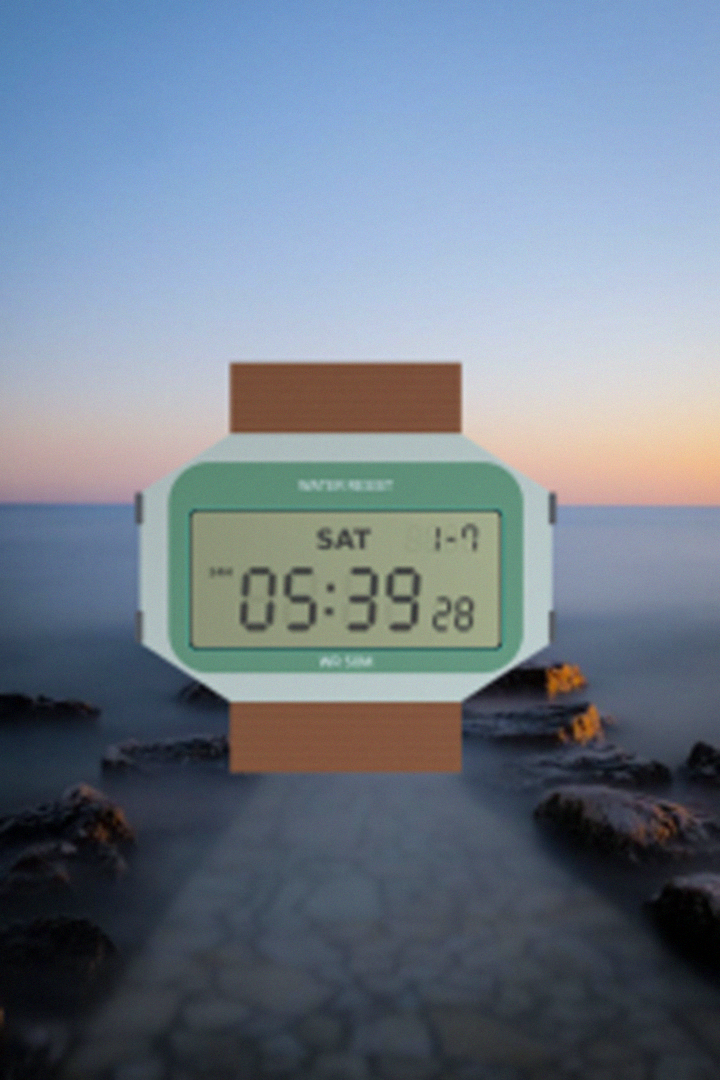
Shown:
5 h 39 min 28 s
